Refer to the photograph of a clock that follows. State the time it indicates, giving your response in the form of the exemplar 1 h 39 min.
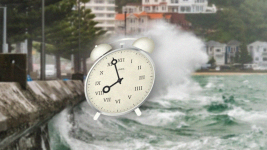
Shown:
7 h 57 min
